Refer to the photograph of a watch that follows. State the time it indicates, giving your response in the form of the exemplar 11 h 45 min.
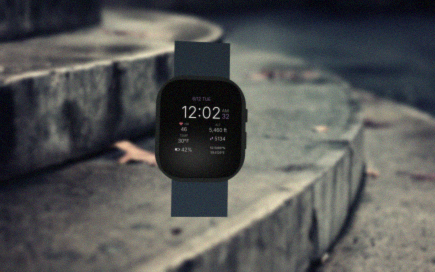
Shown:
12 h 02 min
